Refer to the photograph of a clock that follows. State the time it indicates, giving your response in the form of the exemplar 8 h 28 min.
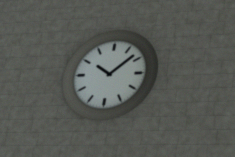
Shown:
10 h 08 min
